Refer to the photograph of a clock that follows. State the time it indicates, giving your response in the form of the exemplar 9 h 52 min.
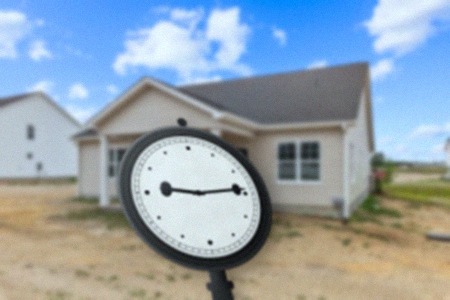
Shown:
9 h 14 min
